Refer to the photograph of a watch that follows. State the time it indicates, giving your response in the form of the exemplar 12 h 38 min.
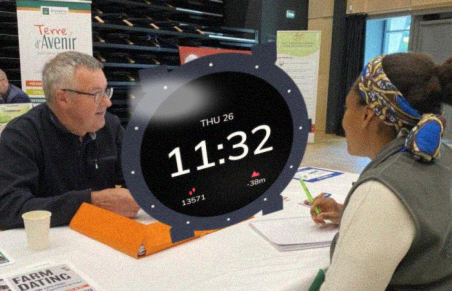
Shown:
11 h 32 min
